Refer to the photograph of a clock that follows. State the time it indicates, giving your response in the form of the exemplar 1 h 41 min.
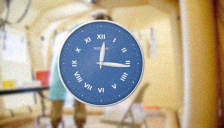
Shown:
12 h 16 min
